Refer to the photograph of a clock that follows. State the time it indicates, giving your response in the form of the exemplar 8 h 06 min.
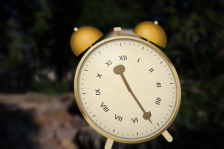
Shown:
11 h 26 min
